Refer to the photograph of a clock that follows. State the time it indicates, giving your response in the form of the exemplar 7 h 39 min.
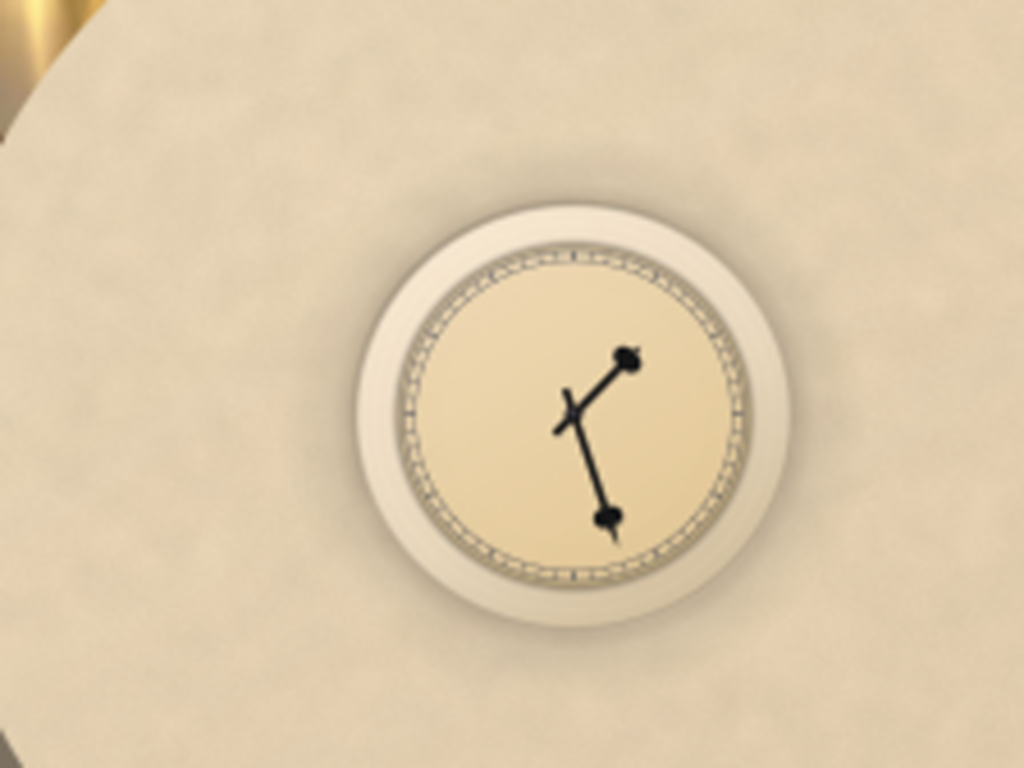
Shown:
1 h 27 min
